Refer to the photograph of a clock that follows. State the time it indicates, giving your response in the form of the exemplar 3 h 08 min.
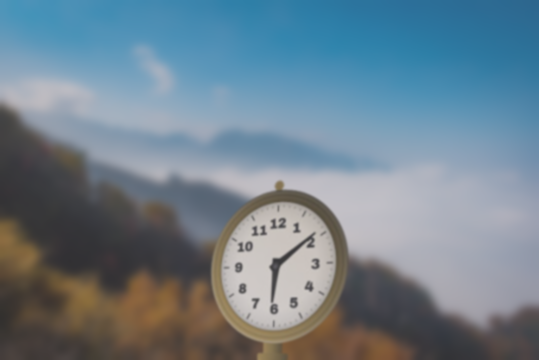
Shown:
6 h 09 min
